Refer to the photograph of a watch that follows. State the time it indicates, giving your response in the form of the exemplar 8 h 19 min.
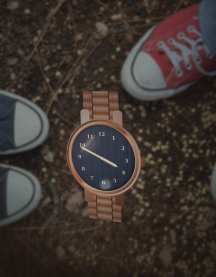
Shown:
3 h 49 min
